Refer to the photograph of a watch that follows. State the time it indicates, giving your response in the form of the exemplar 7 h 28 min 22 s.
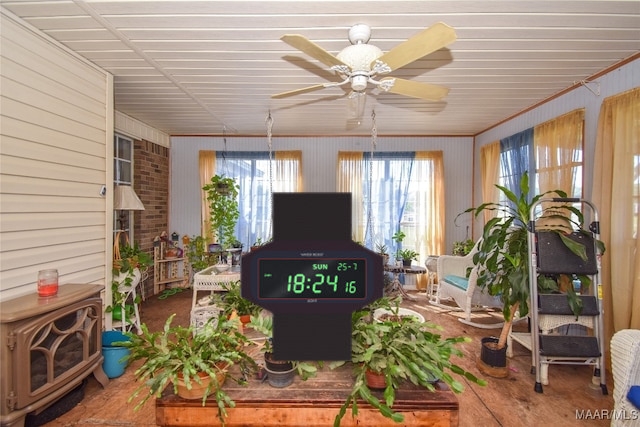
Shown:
18 h 24 min 16 s
